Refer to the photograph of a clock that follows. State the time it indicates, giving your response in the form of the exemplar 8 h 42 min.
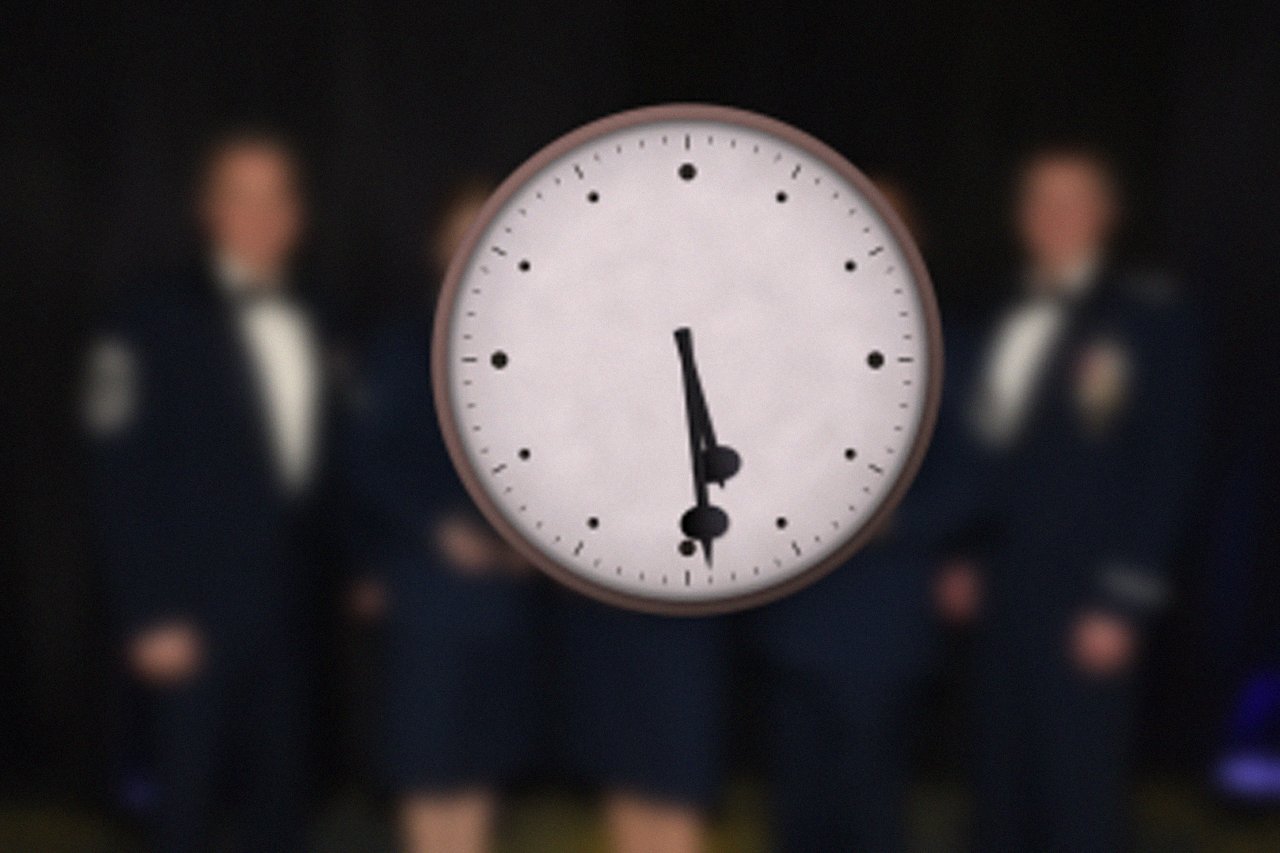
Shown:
5 h 29 min
